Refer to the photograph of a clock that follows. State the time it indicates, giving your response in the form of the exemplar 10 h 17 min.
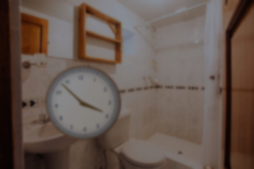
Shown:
3 h 53 min
